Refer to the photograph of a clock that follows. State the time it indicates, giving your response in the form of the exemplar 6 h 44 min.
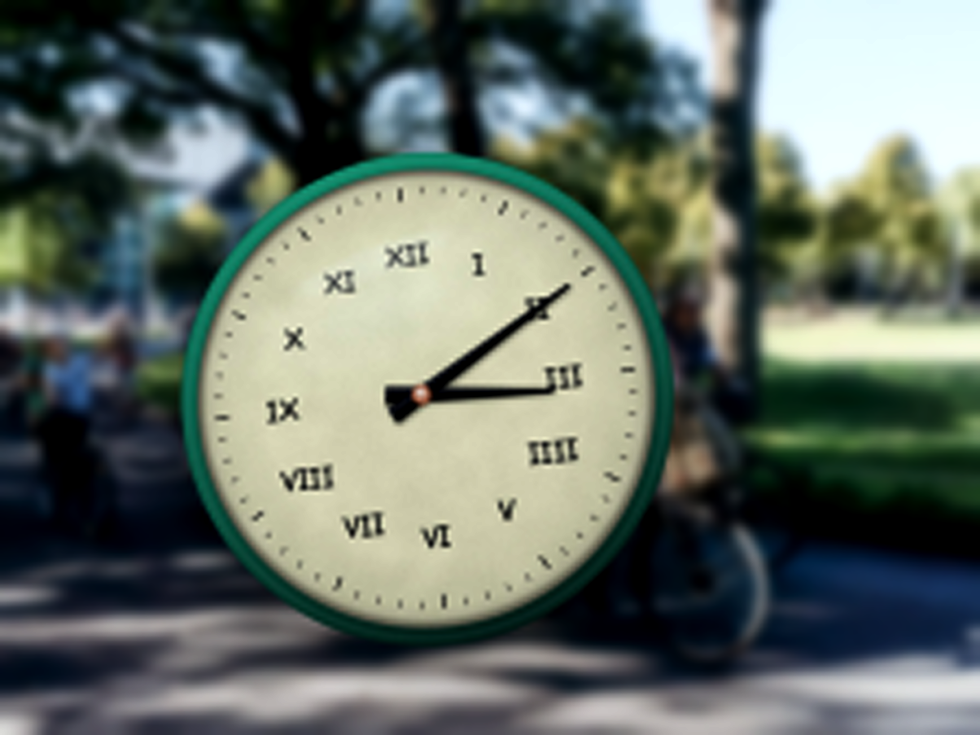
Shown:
3 h 10 min
